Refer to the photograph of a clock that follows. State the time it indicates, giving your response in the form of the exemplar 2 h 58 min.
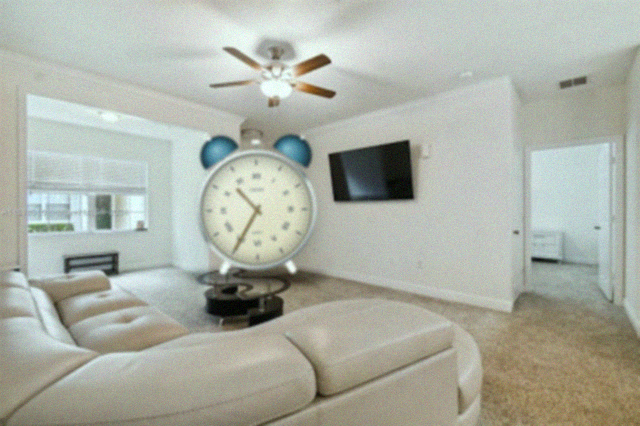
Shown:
10 h 35 min
